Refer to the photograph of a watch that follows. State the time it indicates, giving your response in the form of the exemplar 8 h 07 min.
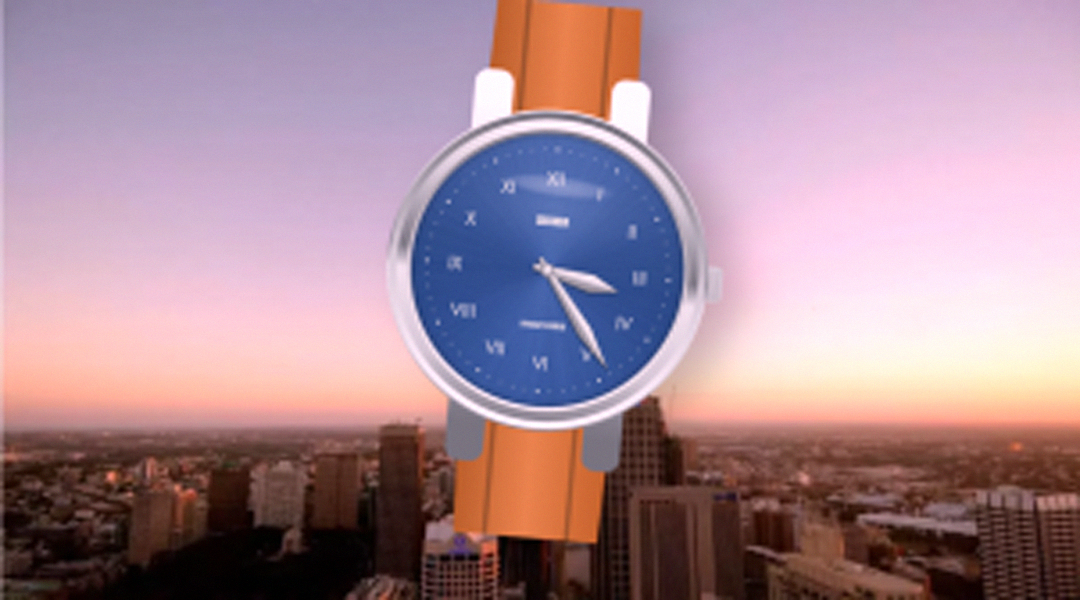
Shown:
3 h 24 min
